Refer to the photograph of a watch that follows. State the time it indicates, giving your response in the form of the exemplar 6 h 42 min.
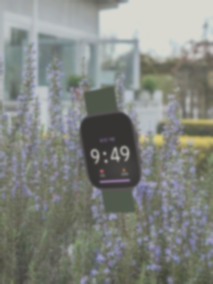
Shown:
9 h 49 min
